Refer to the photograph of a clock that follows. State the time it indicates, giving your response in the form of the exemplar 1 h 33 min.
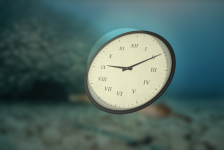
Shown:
9 h 10 min
